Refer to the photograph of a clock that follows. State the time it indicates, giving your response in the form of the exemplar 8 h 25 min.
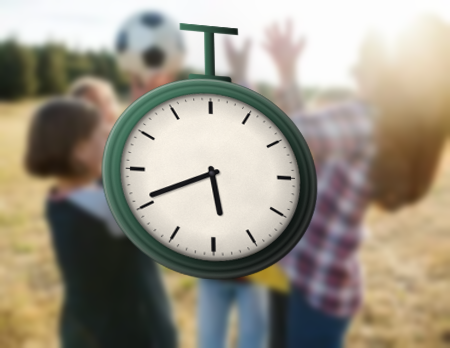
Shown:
5 h 41 min
